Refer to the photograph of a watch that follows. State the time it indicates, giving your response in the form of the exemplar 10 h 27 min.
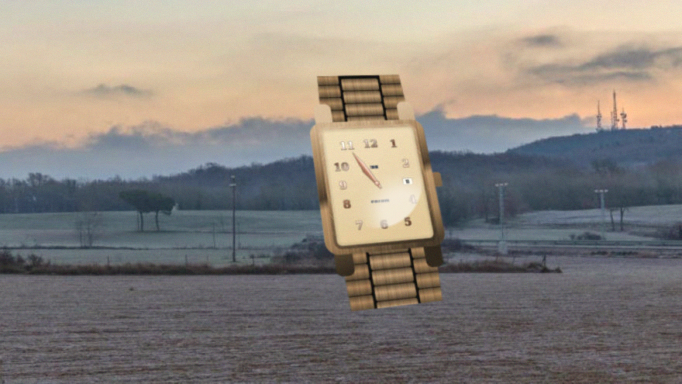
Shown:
10 h 55 min
